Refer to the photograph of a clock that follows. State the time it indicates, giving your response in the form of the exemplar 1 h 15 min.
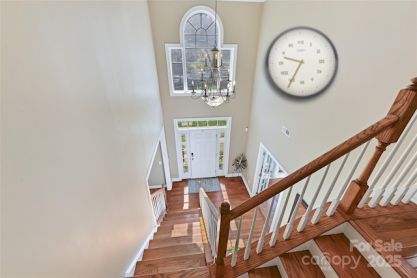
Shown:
9 h 35 min
